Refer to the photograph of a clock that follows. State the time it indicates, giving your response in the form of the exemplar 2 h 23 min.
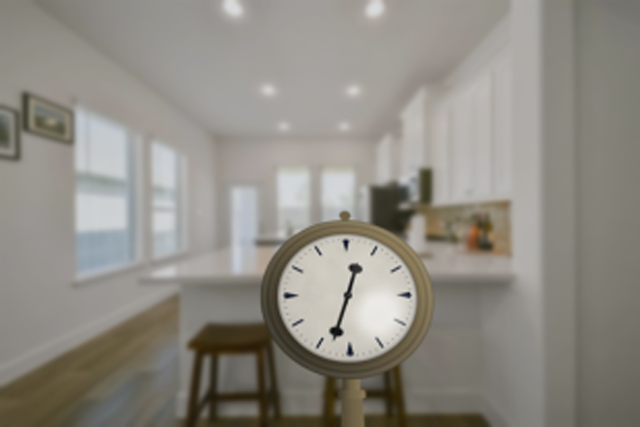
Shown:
12 h 33 min
